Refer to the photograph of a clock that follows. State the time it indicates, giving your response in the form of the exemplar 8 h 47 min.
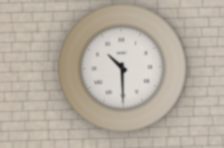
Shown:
10 h 30 min
